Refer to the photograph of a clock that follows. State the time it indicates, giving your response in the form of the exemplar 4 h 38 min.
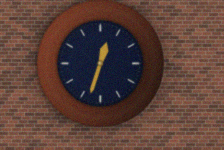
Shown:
12 h 33 min
